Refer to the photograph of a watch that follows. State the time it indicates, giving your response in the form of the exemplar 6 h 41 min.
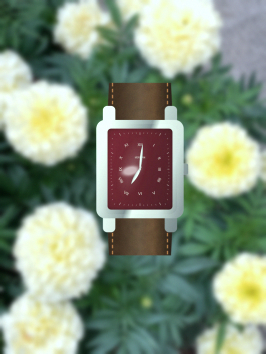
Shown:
7 h 01 min
